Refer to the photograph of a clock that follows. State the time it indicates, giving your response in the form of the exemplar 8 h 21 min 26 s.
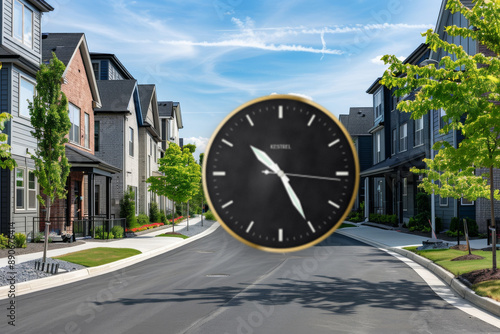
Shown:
10 h 25 min 16 s
